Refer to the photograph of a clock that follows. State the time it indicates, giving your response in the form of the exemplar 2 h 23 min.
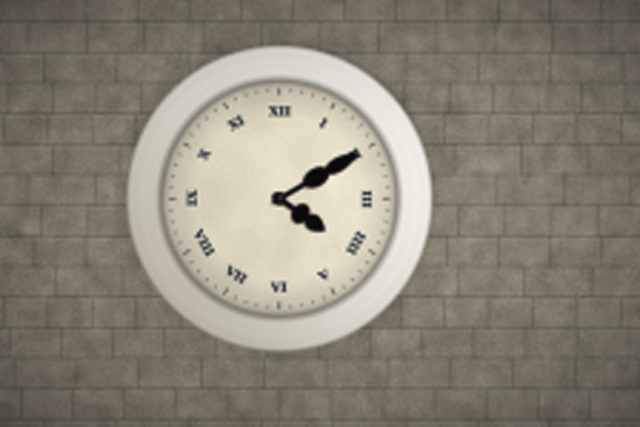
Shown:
4 h 10 min
